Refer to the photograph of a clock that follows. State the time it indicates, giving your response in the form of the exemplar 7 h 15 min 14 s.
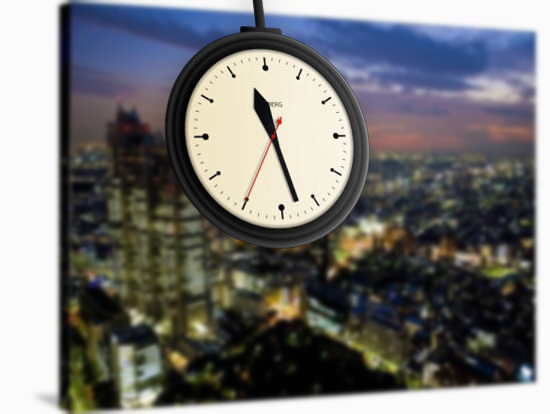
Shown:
11 h 27 min 35 s
